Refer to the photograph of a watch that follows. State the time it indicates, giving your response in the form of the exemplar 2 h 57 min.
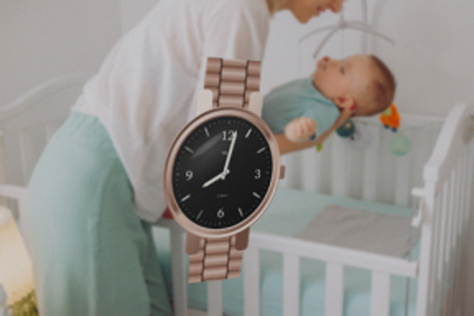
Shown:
8 h 02 min
